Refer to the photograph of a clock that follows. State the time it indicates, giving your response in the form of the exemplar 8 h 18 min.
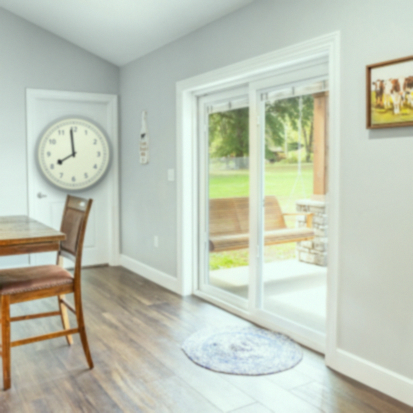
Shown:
7 h 59 min
